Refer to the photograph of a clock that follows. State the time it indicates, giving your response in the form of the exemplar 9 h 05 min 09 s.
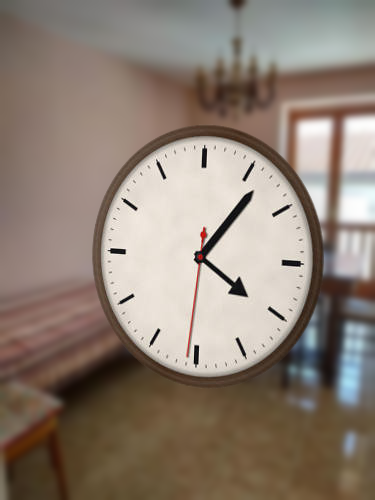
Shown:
4 h 06 min 31 s
